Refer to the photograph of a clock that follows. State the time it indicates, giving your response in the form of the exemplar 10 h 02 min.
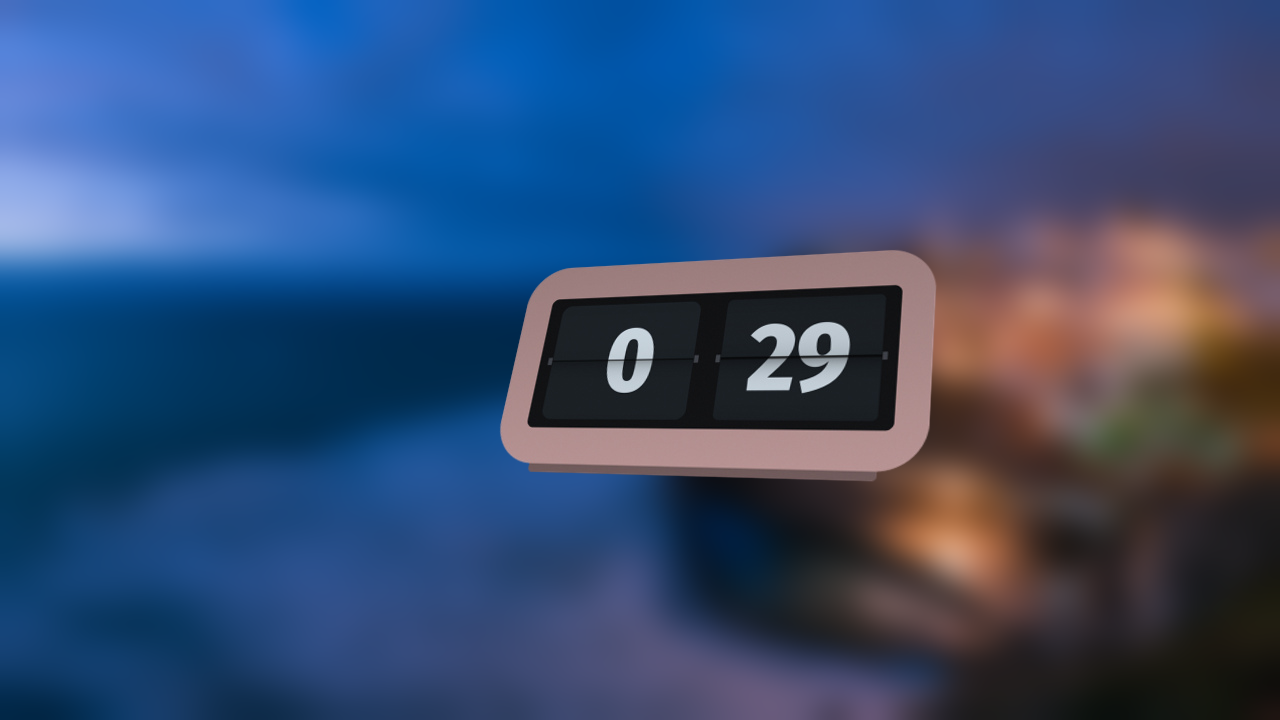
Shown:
0 h 29 min
